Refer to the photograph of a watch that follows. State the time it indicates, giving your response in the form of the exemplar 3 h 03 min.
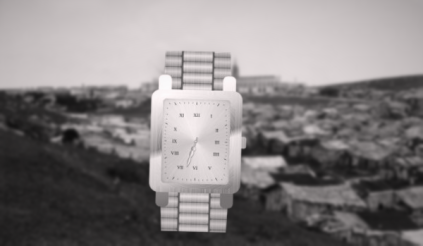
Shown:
6 h 33 min
